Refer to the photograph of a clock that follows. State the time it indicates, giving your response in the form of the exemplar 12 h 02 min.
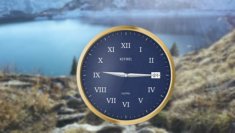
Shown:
9 h 15 min
